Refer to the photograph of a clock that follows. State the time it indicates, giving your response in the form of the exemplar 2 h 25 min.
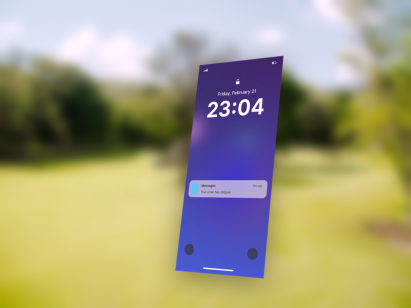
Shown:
23 h 04 min
